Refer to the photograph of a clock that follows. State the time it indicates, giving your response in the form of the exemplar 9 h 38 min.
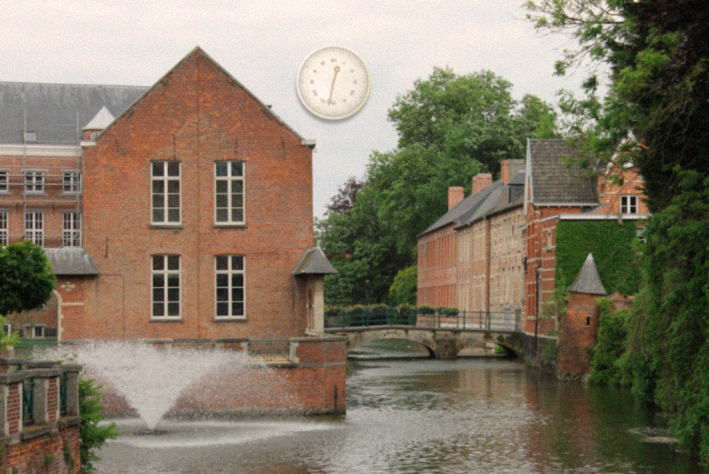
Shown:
12 h 32 min
